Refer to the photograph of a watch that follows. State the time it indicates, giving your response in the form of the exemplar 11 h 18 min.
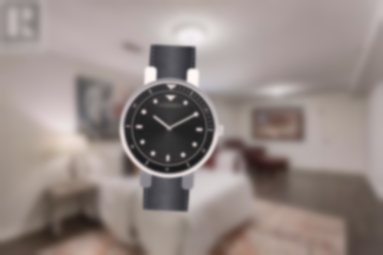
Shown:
10 h 10 min
